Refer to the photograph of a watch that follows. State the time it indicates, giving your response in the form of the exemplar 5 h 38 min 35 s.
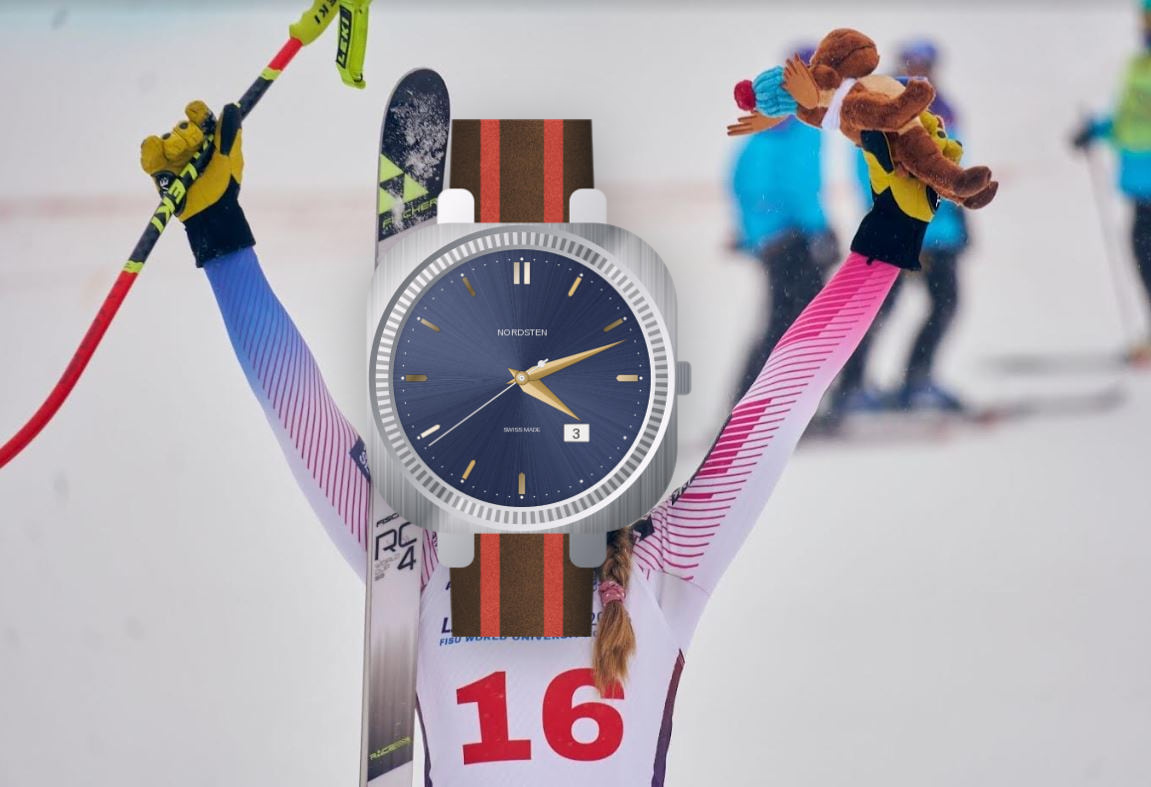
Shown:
4 h 11 min 39 s
